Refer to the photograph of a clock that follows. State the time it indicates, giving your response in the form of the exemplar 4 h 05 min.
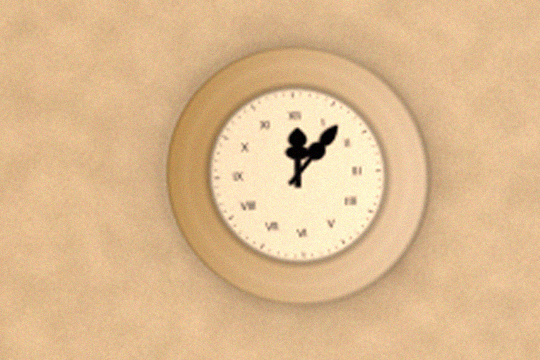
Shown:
12 h 07 min
